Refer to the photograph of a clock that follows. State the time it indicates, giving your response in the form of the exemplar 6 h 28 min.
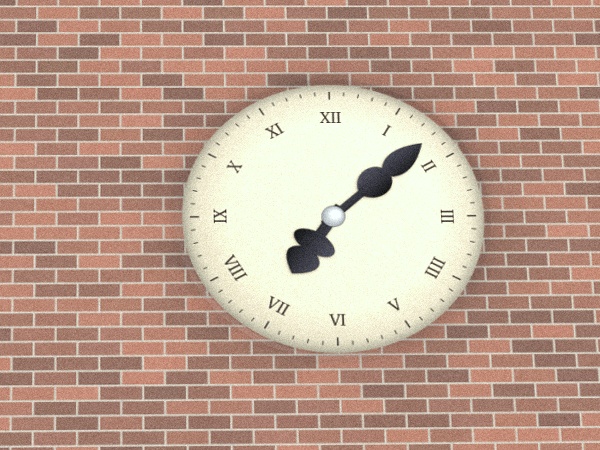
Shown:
7 h 08 min
